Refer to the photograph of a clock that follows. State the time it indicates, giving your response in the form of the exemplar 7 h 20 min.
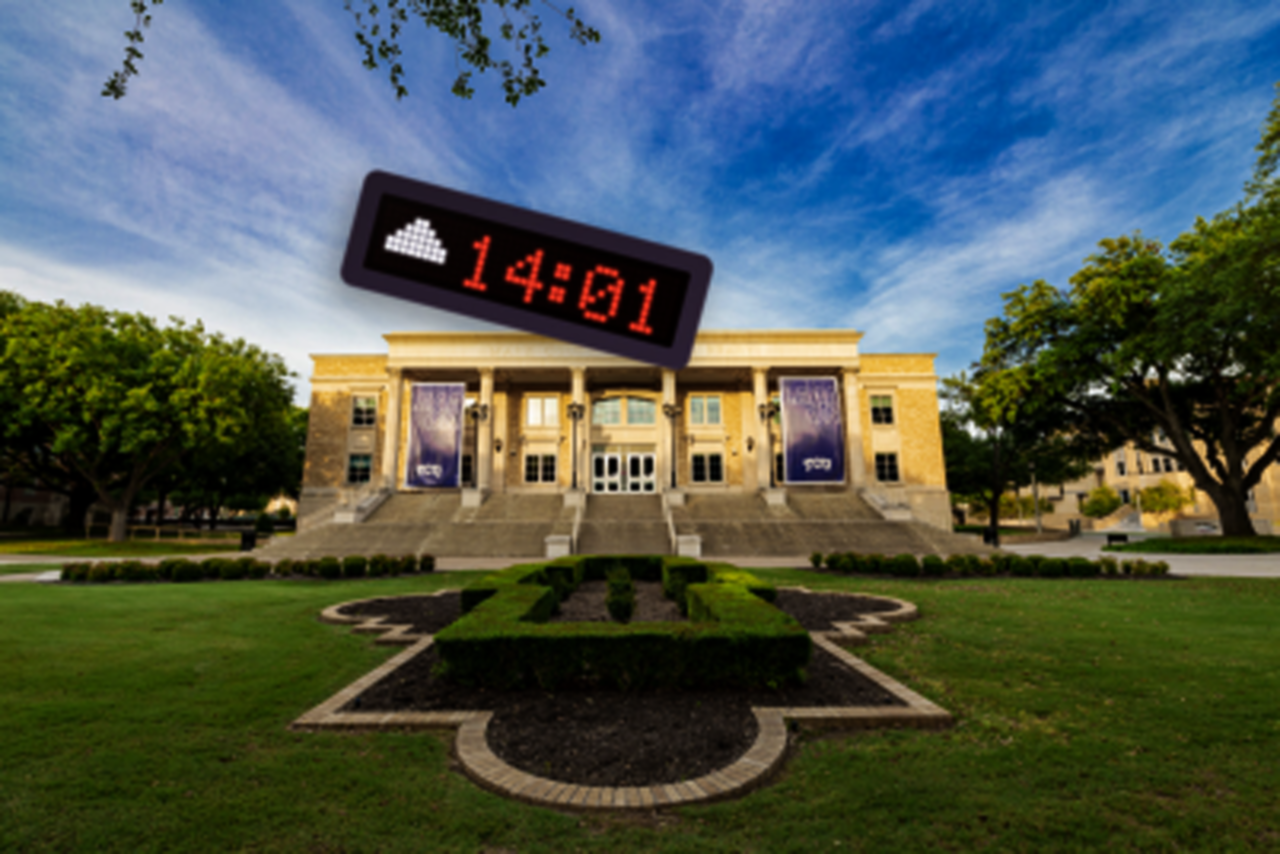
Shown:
14 h 01 min
